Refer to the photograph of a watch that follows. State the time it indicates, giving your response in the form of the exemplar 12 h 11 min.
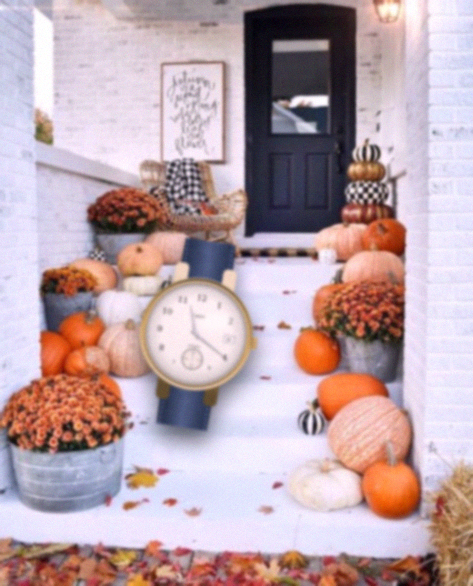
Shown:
11 h 20 min
